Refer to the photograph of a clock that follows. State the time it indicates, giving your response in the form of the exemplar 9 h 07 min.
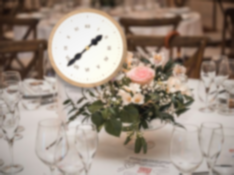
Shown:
1 h 38 min
